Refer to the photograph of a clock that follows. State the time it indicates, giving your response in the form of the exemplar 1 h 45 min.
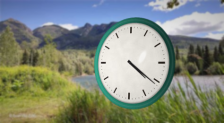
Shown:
4 h 21 min
